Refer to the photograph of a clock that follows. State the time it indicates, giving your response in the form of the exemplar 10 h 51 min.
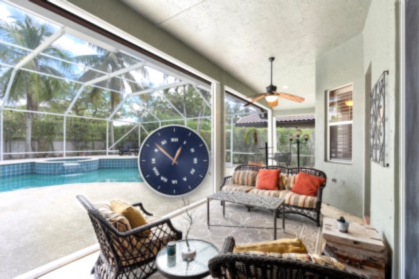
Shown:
12 h 52 min
